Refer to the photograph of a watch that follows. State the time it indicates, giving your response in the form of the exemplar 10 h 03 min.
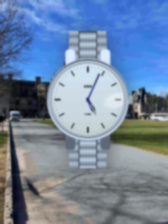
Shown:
5 h 04 min
